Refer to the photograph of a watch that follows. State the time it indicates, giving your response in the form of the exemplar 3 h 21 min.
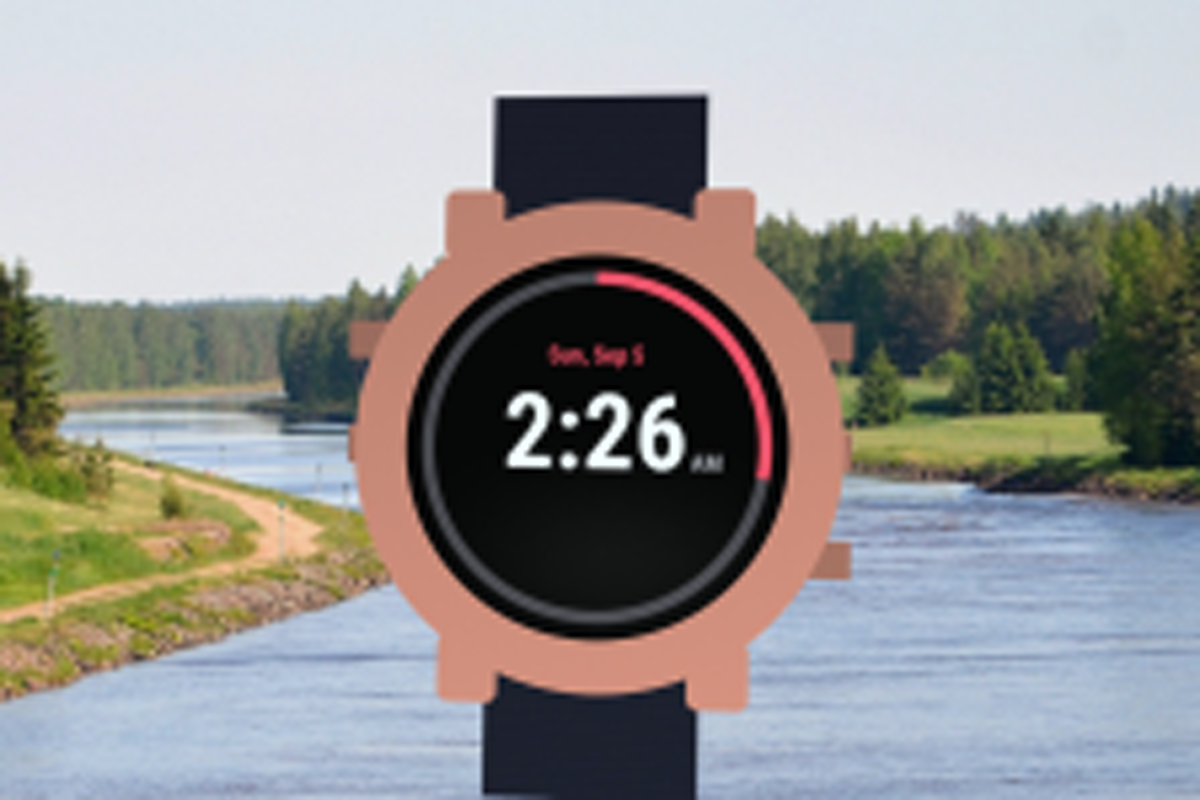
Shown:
2 h 26 min
